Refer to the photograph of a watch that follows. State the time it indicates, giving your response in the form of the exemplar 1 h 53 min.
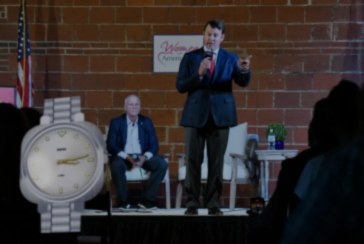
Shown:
3 h 13 min
